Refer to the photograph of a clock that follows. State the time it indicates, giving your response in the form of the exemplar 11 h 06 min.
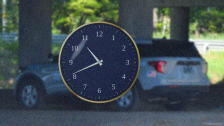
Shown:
10 h 41 min
